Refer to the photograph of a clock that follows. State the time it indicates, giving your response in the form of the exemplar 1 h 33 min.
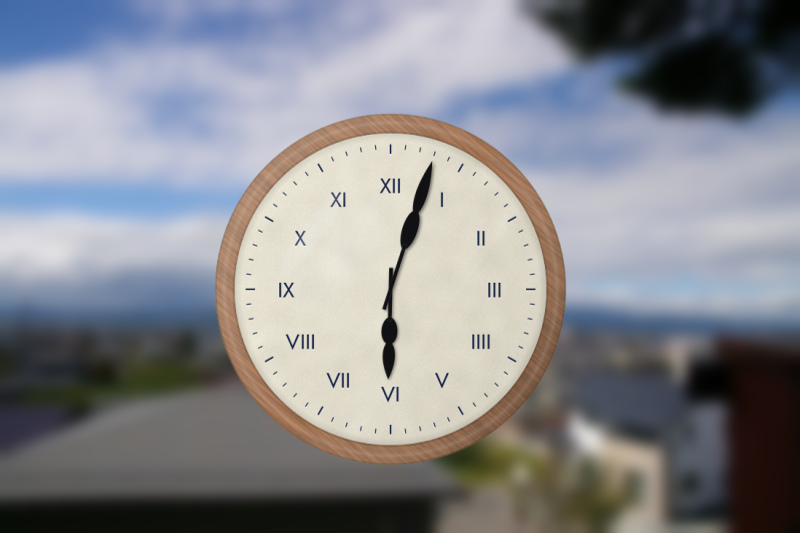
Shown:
6 h 03 min
